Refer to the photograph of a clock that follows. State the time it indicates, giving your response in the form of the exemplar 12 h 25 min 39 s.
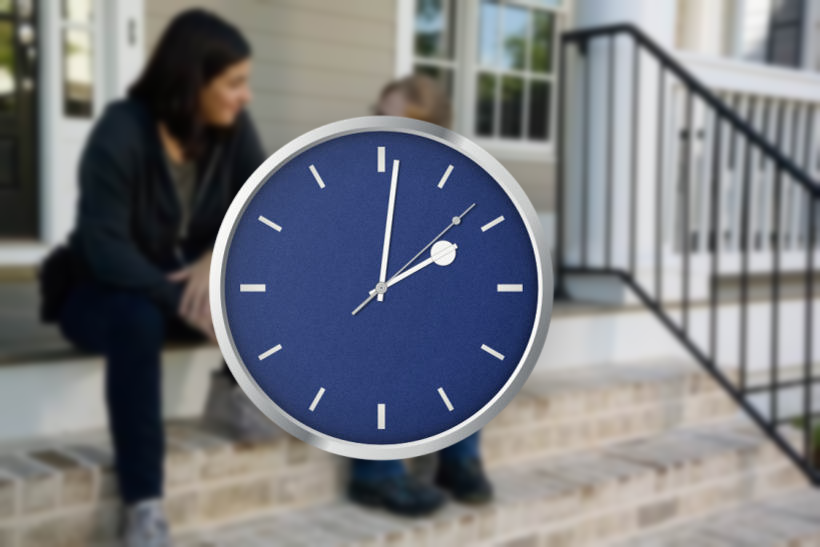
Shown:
2 h 01 min 08 s
